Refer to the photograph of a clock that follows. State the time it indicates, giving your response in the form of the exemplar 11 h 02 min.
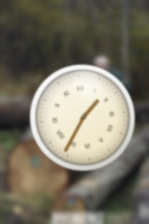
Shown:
1 h 36 min
